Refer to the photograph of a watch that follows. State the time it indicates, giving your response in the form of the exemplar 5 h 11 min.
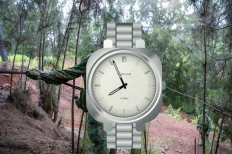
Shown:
7 h 56 min
